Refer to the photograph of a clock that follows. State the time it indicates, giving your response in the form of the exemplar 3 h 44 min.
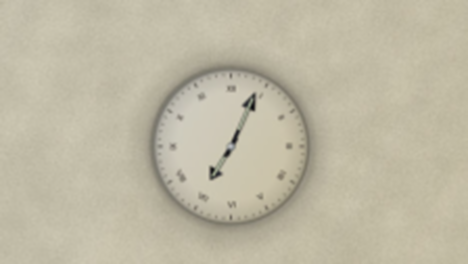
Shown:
7 h 04 min
